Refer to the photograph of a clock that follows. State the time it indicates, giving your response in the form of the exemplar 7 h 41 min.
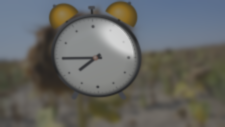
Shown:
7 h 45 min
